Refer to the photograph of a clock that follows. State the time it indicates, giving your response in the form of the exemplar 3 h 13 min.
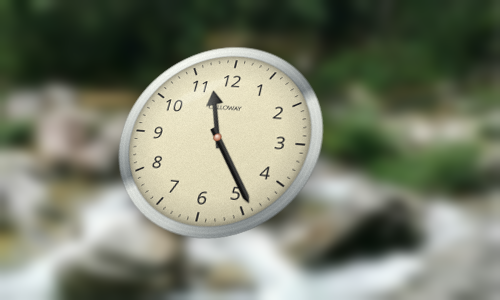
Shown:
11 h 24 min
